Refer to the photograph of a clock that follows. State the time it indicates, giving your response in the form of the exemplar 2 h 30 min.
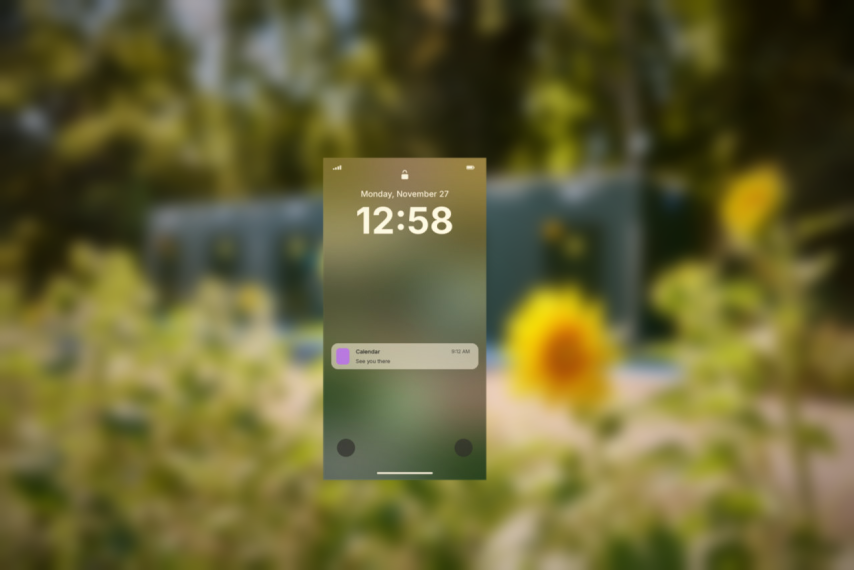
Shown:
12 h 58 min
